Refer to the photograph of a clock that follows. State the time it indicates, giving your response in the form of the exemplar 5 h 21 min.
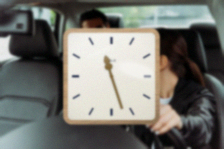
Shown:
11 h 27 min
